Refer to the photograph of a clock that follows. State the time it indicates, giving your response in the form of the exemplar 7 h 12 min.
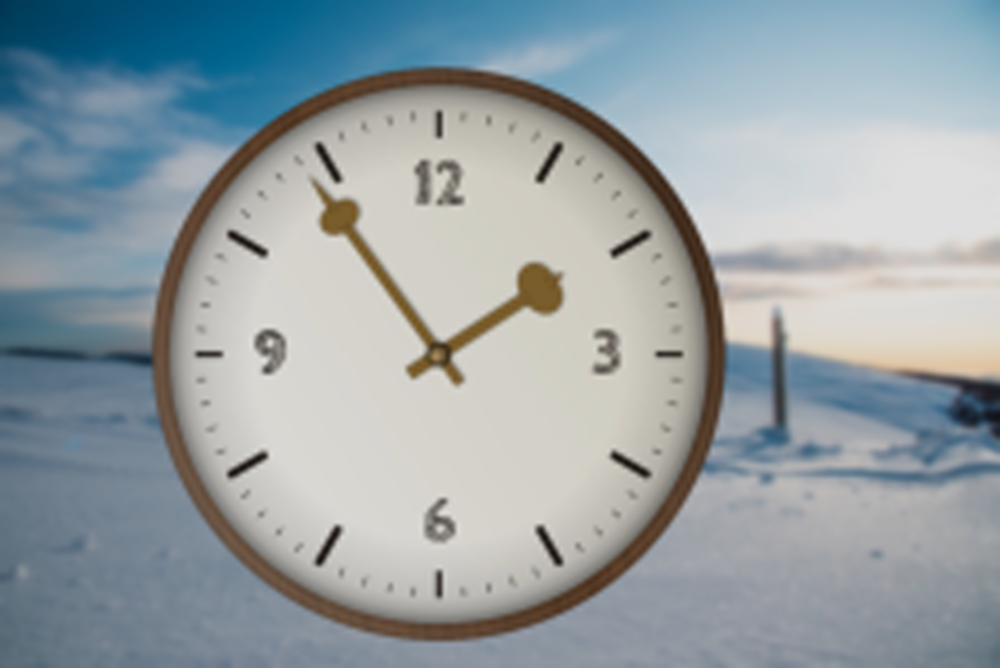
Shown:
1 h 54 min
